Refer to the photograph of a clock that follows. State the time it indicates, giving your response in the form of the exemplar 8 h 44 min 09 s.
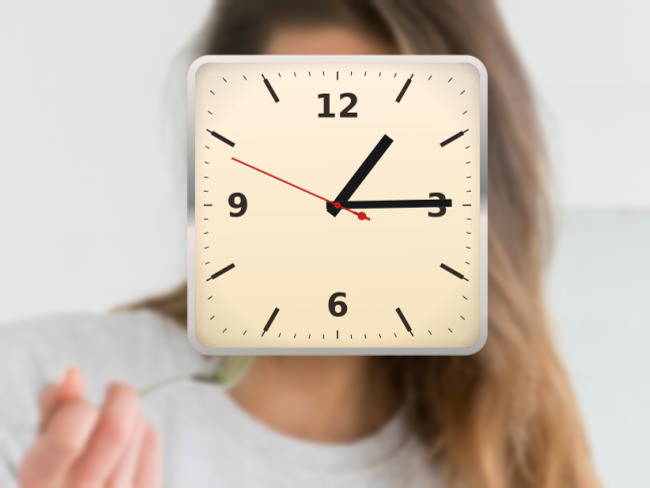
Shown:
1 h 14 min 49 s
